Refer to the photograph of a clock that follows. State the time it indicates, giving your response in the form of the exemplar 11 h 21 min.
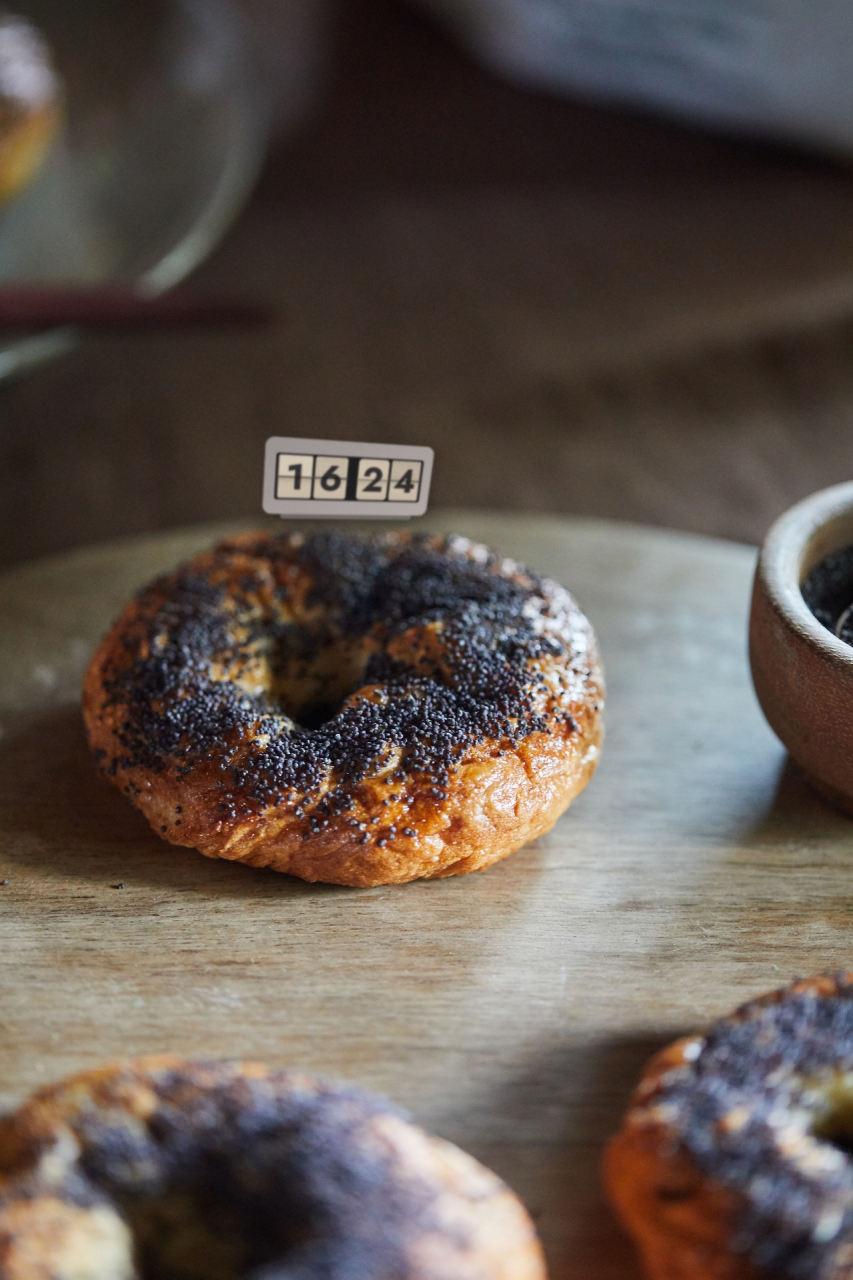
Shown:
16 h 24 min
